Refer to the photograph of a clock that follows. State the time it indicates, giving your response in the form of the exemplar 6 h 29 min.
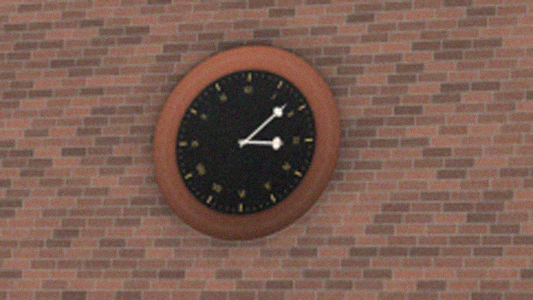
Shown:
3 h 08 min
